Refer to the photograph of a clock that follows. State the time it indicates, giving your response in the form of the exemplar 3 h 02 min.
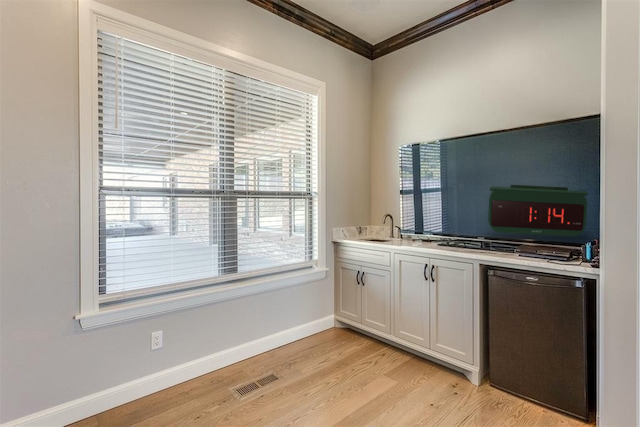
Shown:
1 h 14 min
